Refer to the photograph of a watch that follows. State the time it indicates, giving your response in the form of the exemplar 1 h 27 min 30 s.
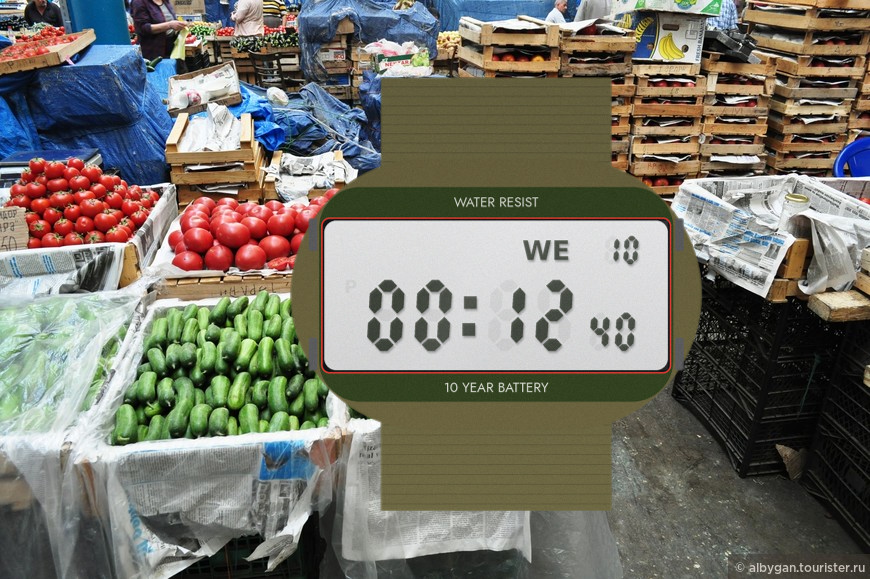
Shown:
0 h 12 min 40 s
